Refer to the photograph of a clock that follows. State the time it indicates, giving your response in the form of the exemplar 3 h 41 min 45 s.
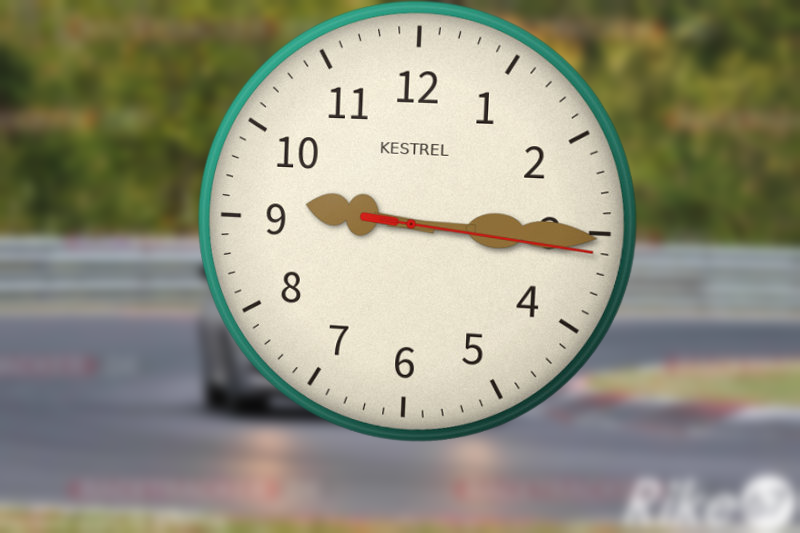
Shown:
9 h 15 min 16 s
